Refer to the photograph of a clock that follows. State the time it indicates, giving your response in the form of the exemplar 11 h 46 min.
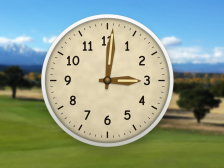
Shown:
3 h 01 min
